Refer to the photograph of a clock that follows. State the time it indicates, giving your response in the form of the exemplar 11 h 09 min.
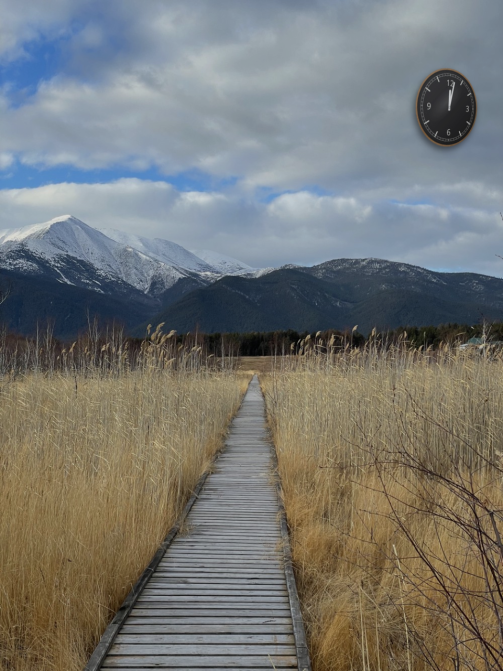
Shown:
12 h 02 min
